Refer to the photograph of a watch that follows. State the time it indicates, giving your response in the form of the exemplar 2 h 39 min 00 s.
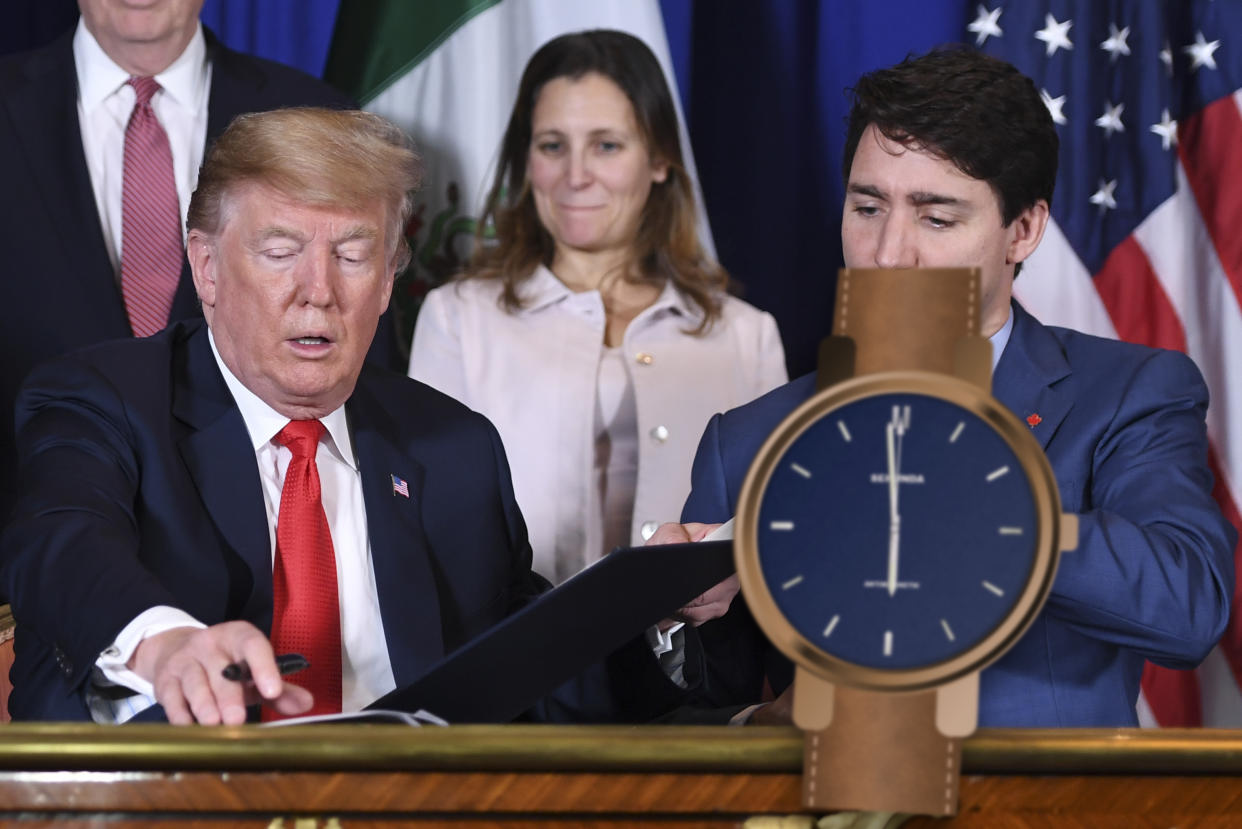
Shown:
5 h 59 min 00 s
